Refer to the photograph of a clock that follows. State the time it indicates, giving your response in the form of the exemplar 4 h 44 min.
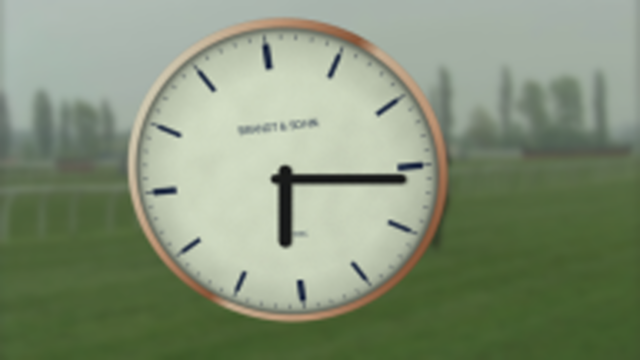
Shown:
6 h 16 min
